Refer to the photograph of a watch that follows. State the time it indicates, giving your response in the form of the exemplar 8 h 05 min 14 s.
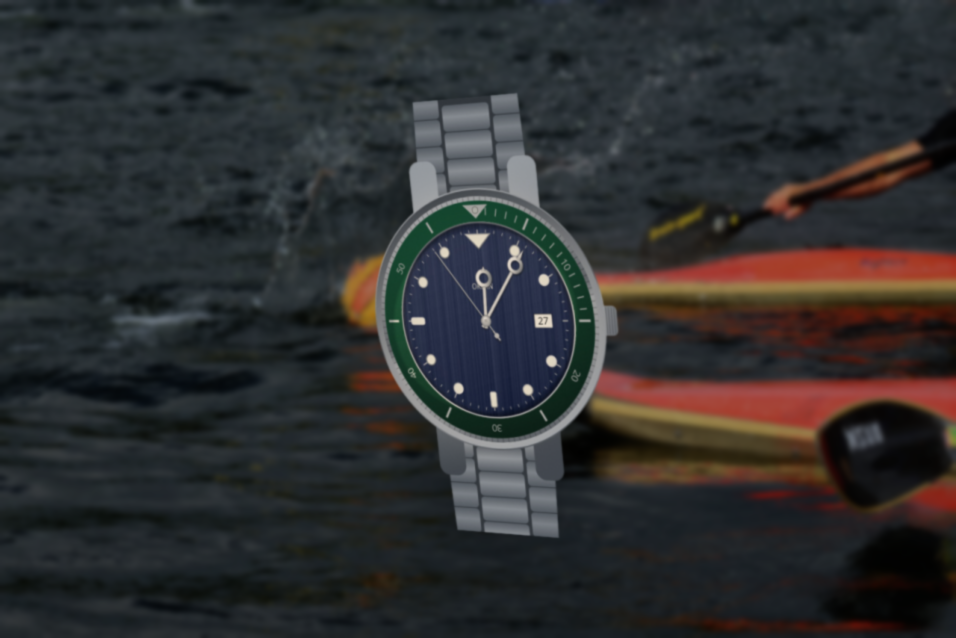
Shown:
12 h 05 min 54 s
